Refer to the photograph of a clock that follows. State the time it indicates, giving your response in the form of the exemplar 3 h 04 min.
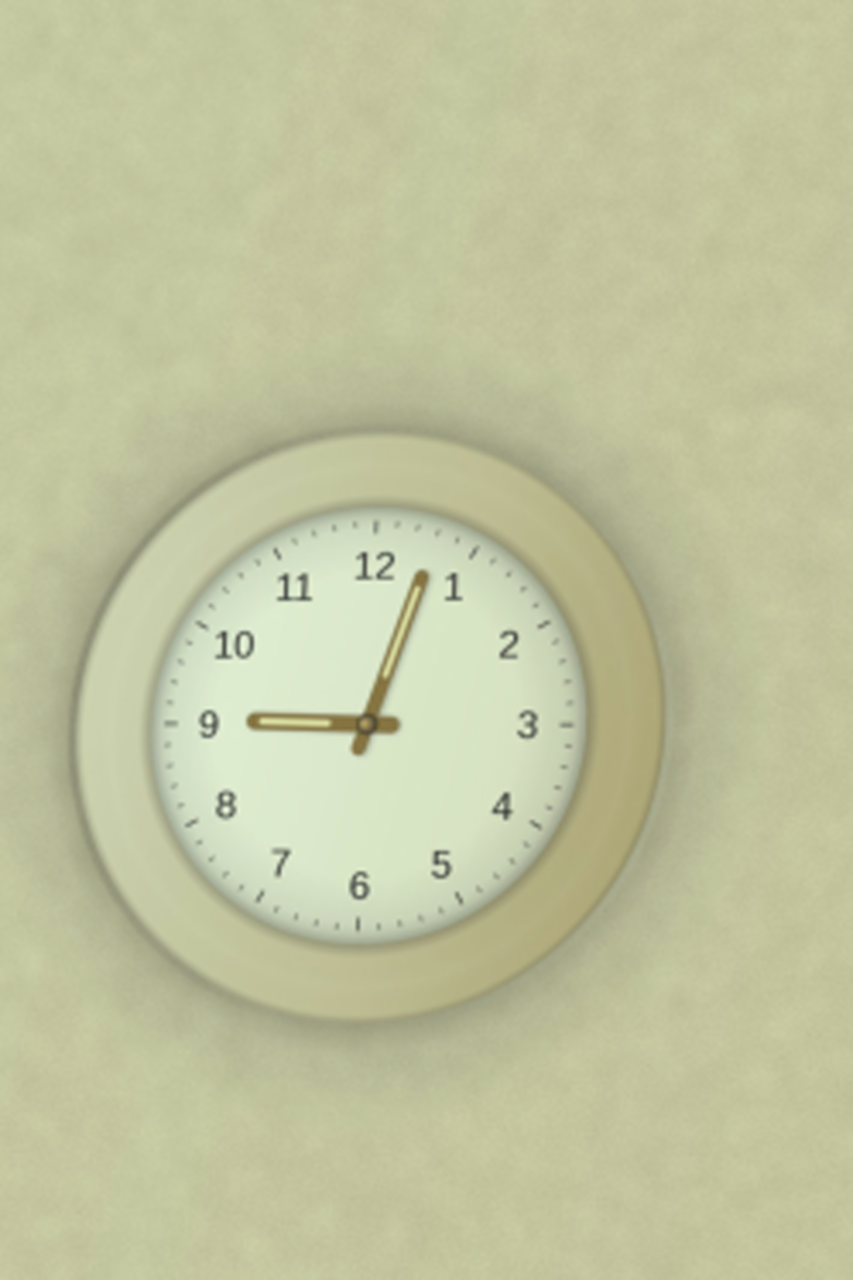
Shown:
9 h 03 min
